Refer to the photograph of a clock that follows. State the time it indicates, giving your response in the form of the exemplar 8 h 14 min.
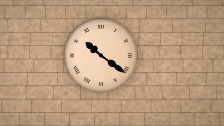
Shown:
10 h 21 min
